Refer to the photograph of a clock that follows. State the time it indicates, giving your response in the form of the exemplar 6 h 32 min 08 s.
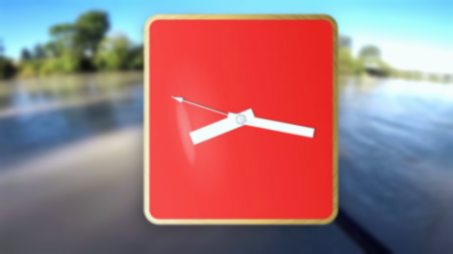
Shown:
8 h 16 min 48 s
